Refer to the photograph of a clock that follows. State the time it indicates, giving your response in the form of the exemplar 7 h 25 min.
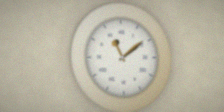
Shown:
11 h 09 min
